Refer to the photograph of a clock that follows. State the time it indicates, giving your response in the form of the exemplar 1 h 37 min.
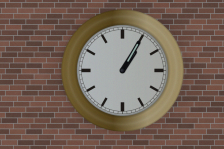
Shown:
1 h 05 min
